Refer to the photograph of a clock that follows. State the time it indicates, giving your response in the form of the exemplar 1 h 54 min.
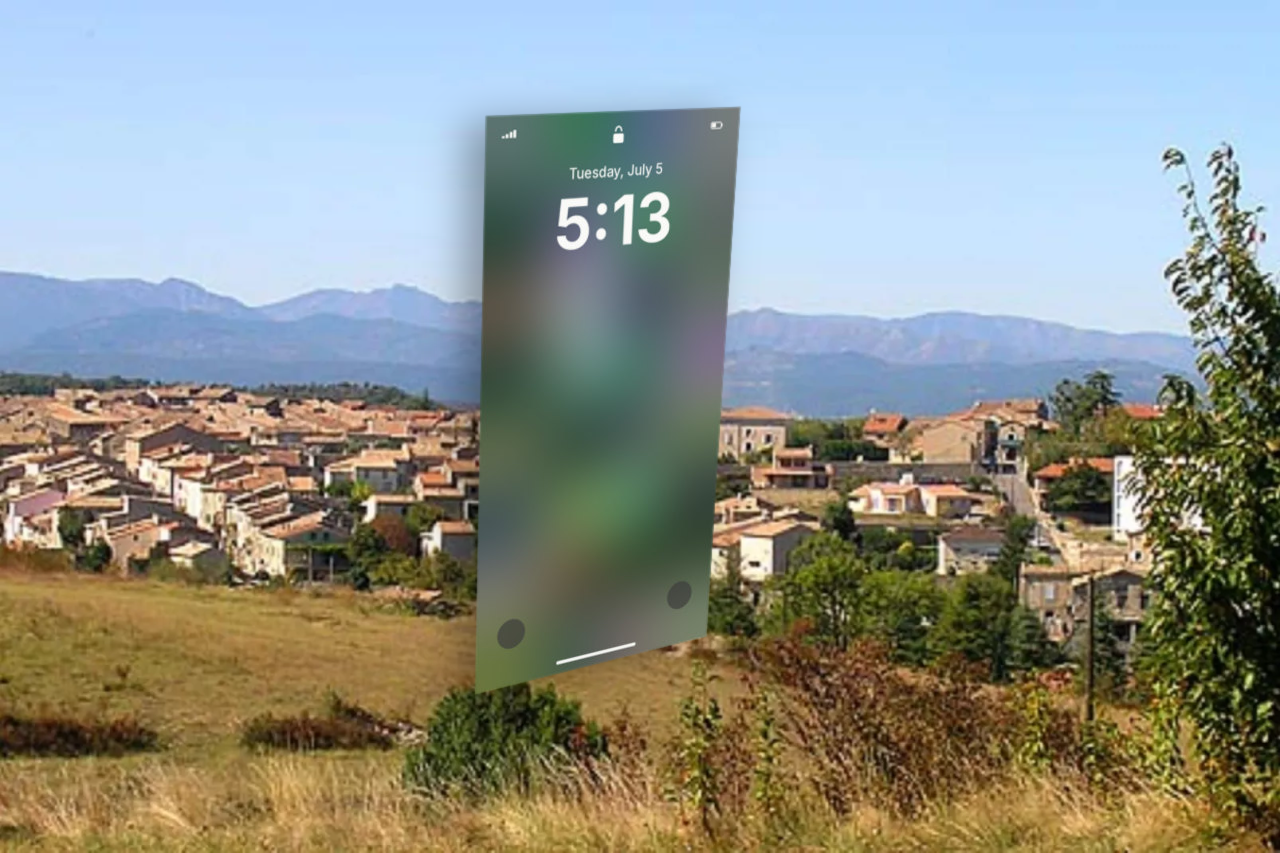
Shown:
5 h 13 min
